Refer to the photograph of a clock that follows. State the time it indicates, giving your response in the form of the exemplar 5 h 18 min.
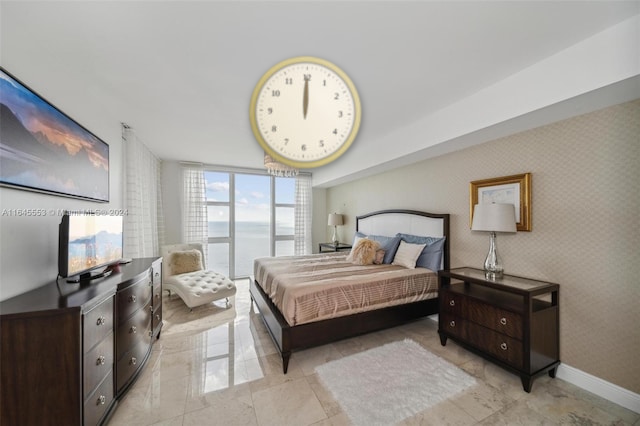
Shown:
12 h 00 min
